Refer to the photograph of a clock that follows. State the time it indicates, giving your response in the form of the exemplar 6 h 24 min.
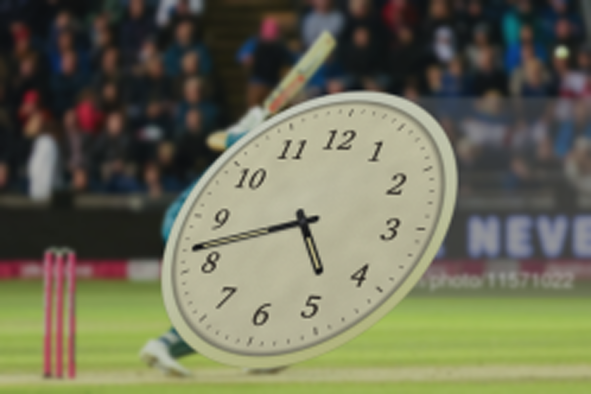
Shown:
4 h 42 min
